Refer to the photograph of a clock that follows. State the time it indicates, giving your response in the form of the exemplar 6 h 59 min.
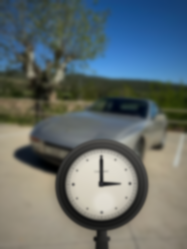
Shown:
3 h 00 min
